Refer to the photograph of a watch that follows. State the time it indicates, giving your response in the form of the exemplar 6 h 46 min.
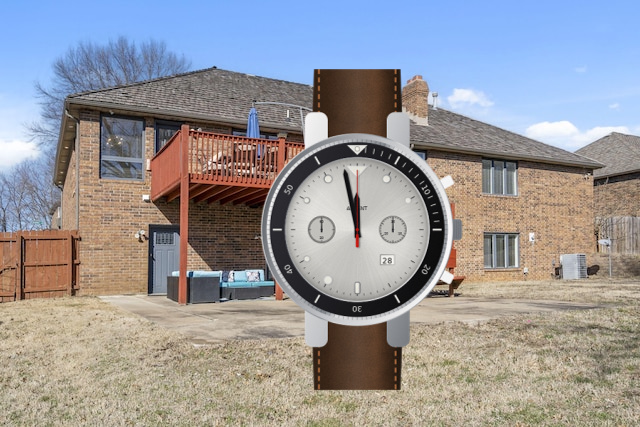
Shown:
11 h 58 min
